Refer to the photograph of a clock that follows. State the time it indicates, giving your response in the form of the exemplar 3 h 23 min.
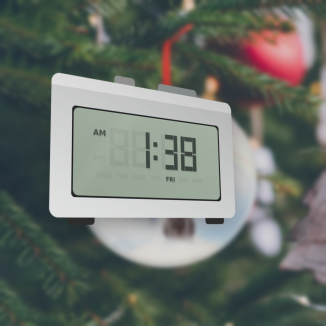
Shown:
1 h 38 min
